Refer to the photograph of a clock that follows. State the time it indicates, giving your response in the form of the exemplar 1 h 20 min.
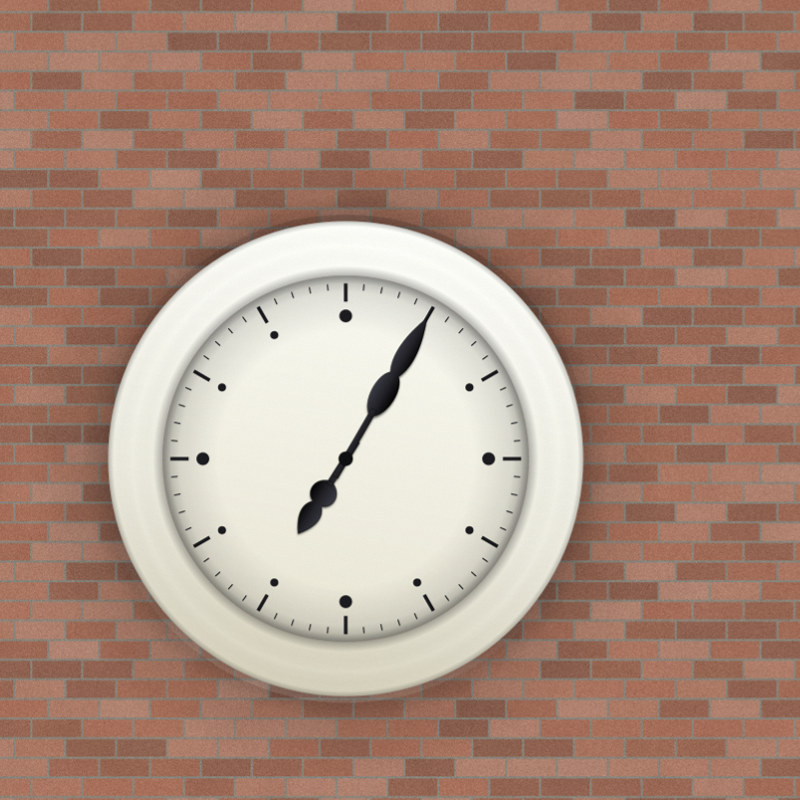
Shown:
7 h 05 min
